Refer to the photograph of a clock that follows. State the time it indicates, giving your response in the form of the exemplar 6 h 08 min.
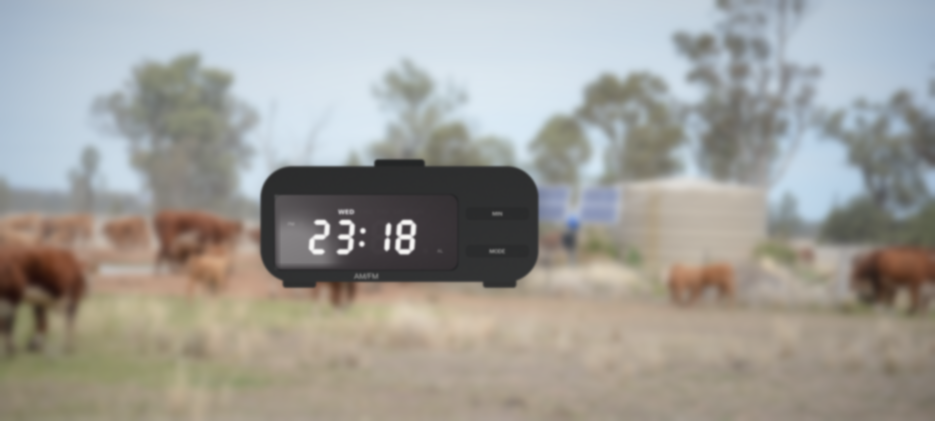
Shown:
23 h 18 min
